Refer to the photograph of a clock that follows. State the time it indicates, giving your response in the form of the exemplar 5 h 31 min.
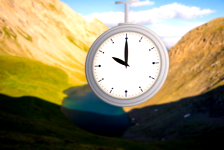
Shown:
10 h 00 min
